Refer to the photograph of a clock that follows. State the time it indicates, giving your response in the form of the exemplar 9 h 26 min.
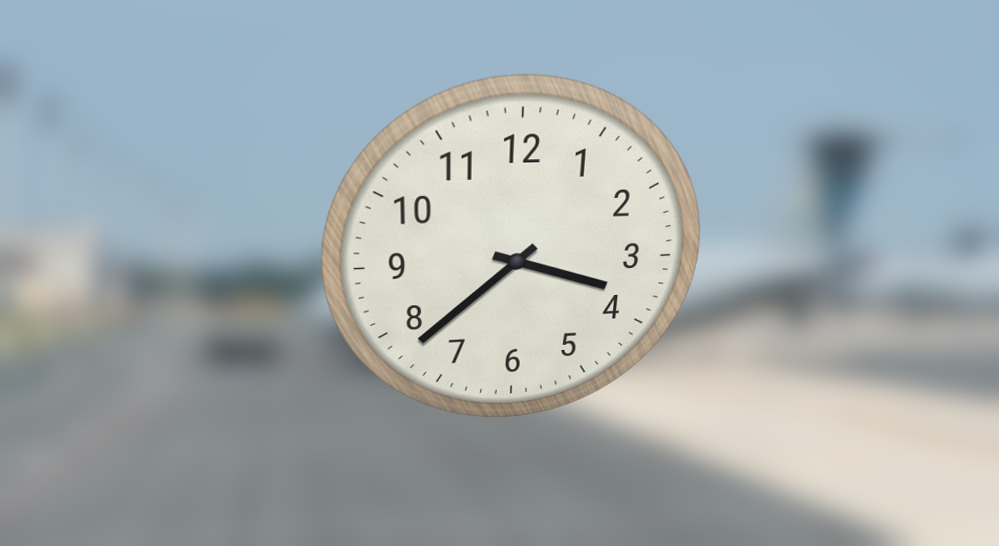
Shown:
3 h 38 min
